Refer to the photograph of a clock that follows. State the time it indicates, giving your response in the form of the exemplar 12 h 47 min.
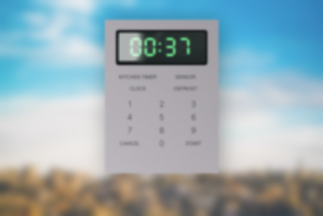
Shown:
0 h 37 min
